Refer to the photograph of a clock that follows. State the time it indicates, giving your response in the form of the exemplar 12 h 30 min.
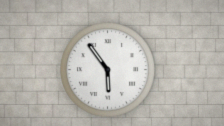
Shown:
5 h 54 min
